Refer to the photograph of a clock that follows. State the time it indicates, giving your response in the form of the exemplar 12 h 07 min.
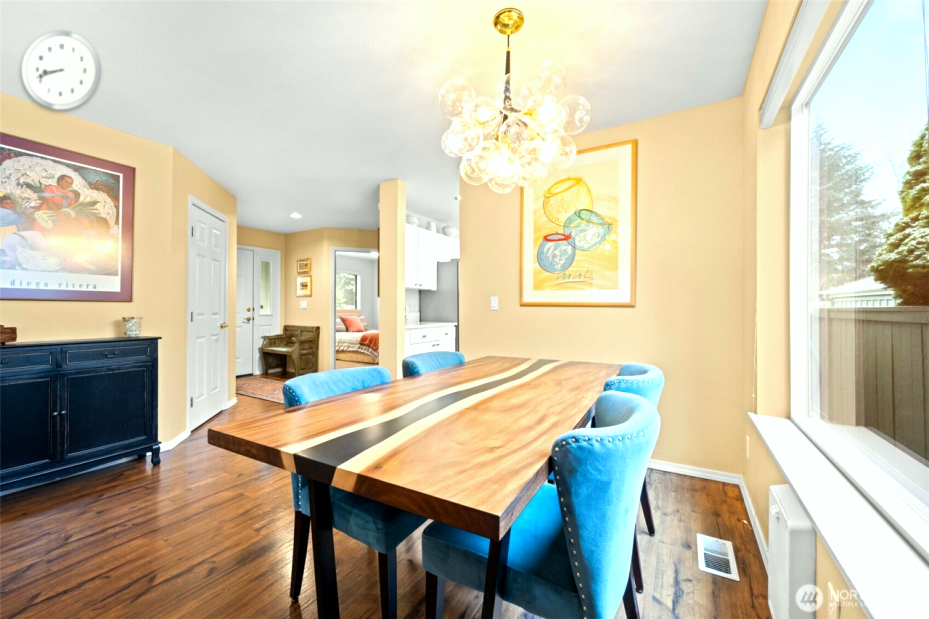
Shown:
8 h 42 min
